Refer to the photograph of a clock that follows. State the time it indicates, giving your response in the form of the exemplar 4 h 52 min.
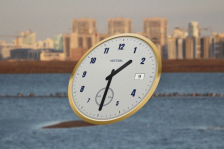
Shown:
1 h 30 min
